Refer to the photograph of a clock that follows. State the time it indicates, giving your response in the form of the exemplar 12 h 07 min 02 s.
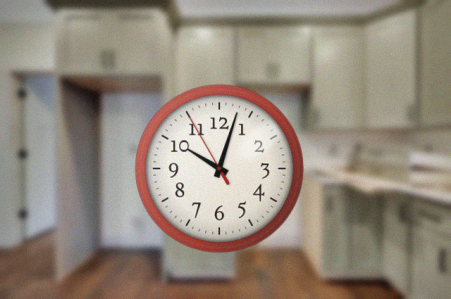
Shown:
10 h 02 min 55 s
